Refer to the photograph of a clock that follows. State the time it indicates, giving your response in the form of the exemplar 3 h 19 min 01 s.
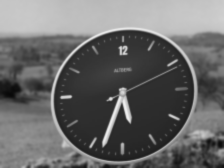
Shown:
5 h 33 min 11 s
